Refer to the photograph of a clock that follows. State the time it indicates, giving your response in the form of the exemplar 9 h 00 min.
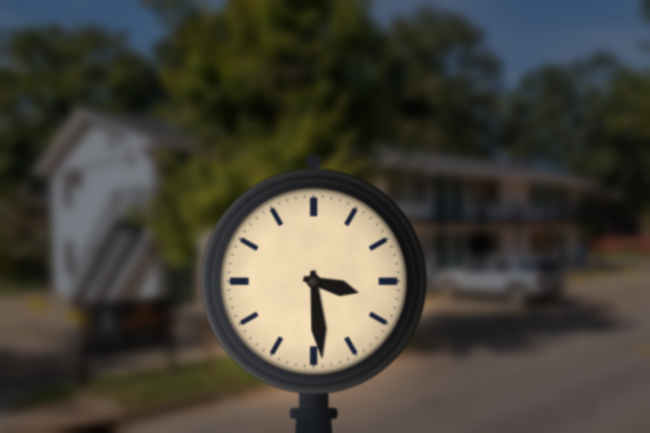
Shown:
3 h 29 min
